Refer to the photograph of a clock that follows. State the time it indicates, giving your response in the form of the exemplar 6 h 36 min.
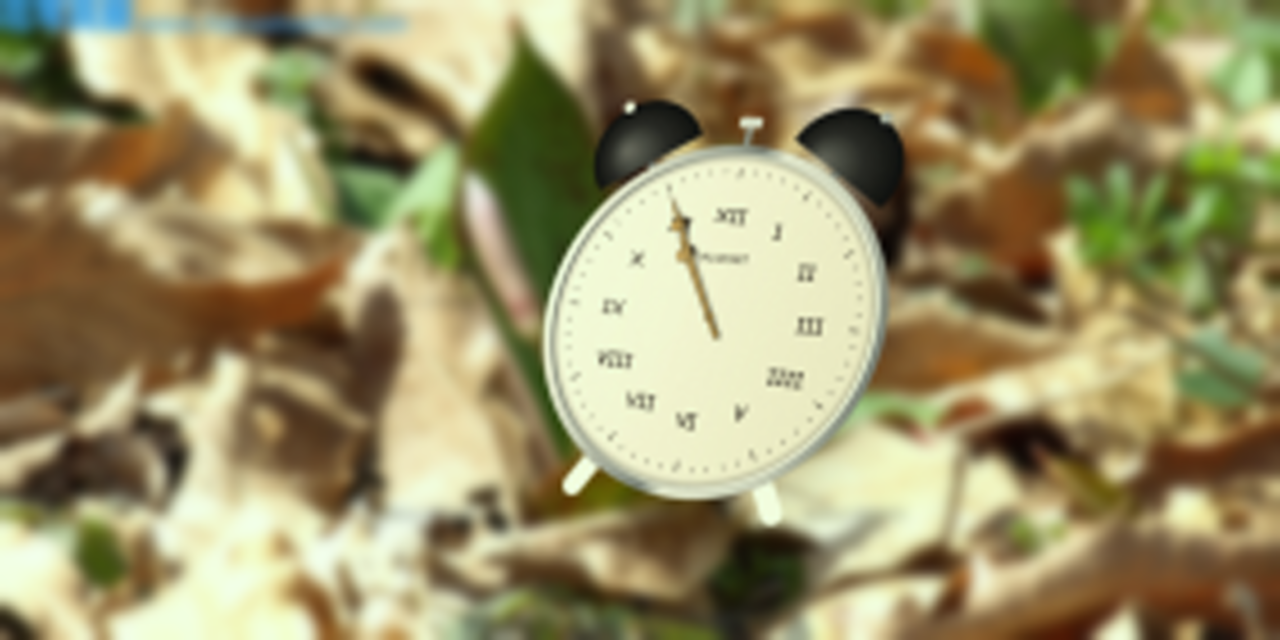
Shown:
10 h 55 min
